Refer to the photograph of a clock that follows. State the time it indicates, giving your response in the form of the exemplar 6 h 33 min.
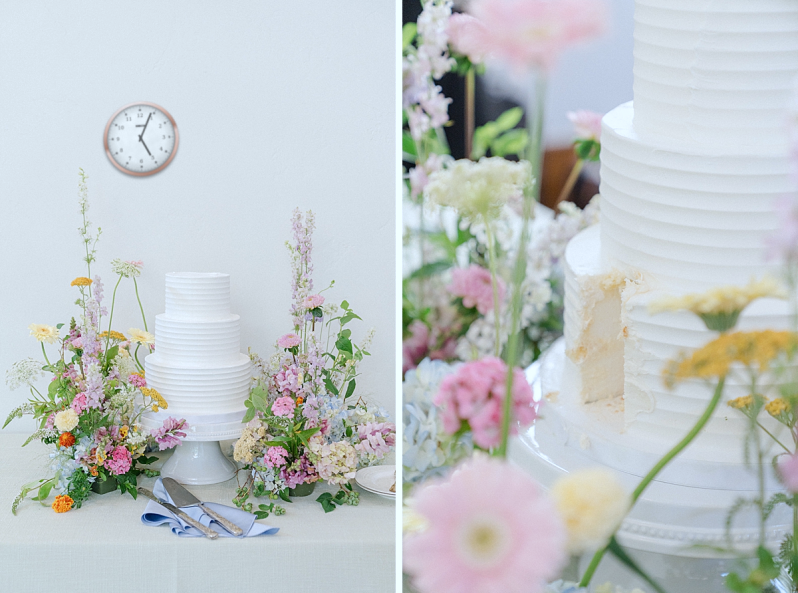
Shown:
5 h 04 min
